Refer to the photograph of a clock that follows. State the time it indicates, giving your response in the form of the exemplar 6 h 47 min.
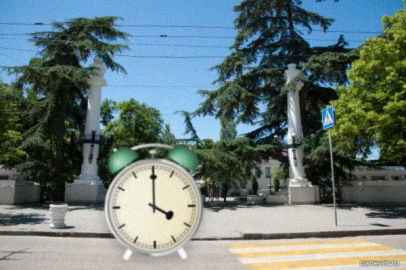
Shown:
4 h 00 min
